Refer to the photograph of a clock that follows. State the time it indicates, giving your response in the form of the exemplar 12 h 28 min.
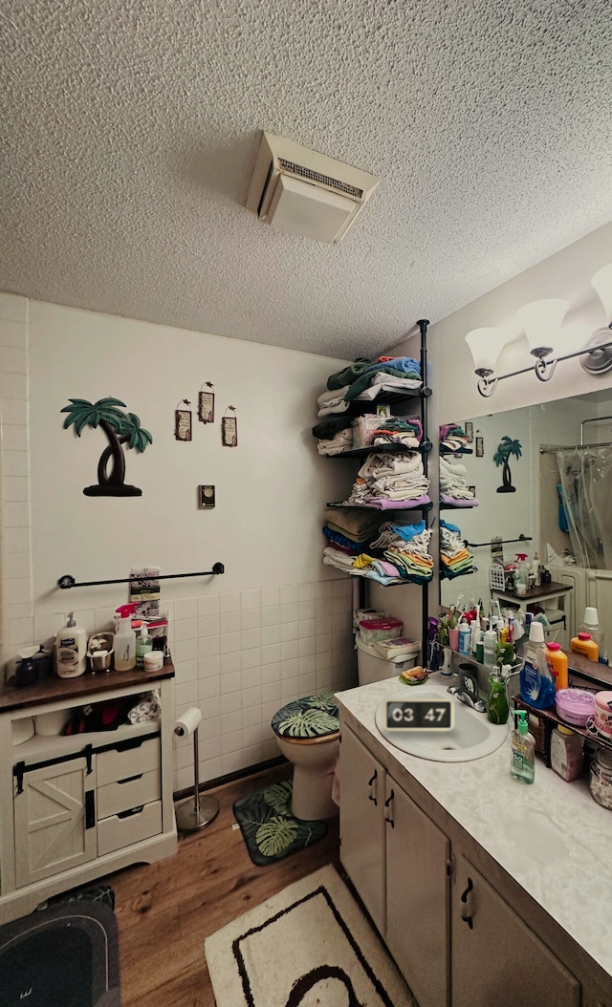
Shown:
3 h 47 min
